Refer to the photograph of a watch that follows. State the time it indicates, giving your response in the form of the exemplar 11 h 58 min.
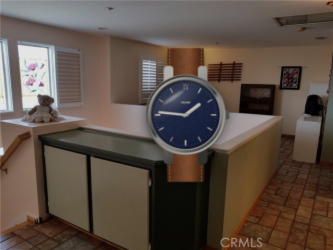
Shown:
1 h 46 min
